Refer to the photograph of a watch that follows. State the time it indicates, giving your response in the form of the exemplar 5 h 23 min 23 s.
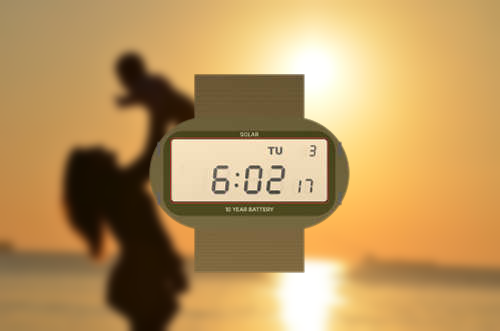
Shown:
6 h 02 min 17 s
